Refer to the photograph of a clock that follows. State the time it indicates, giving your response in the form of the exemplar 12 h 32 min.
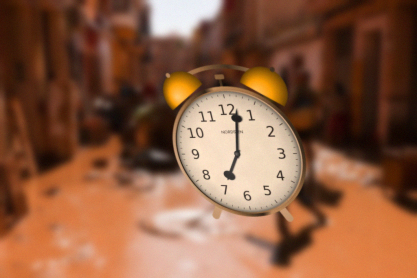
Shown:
7 h 02 min
